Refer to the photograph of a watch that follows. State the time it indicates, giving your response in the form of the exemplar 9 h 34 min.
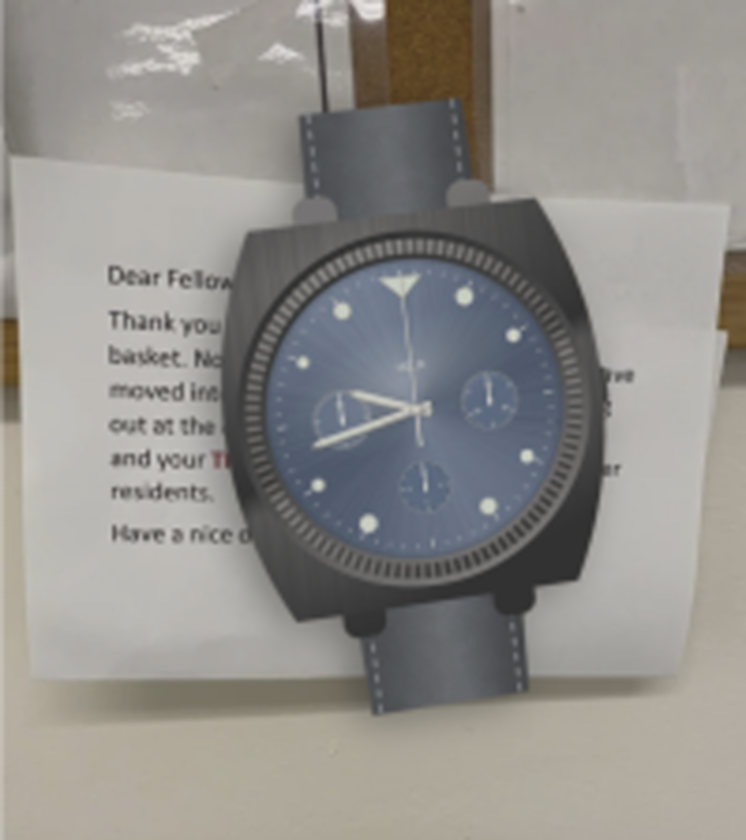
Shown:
9 h 43 min
